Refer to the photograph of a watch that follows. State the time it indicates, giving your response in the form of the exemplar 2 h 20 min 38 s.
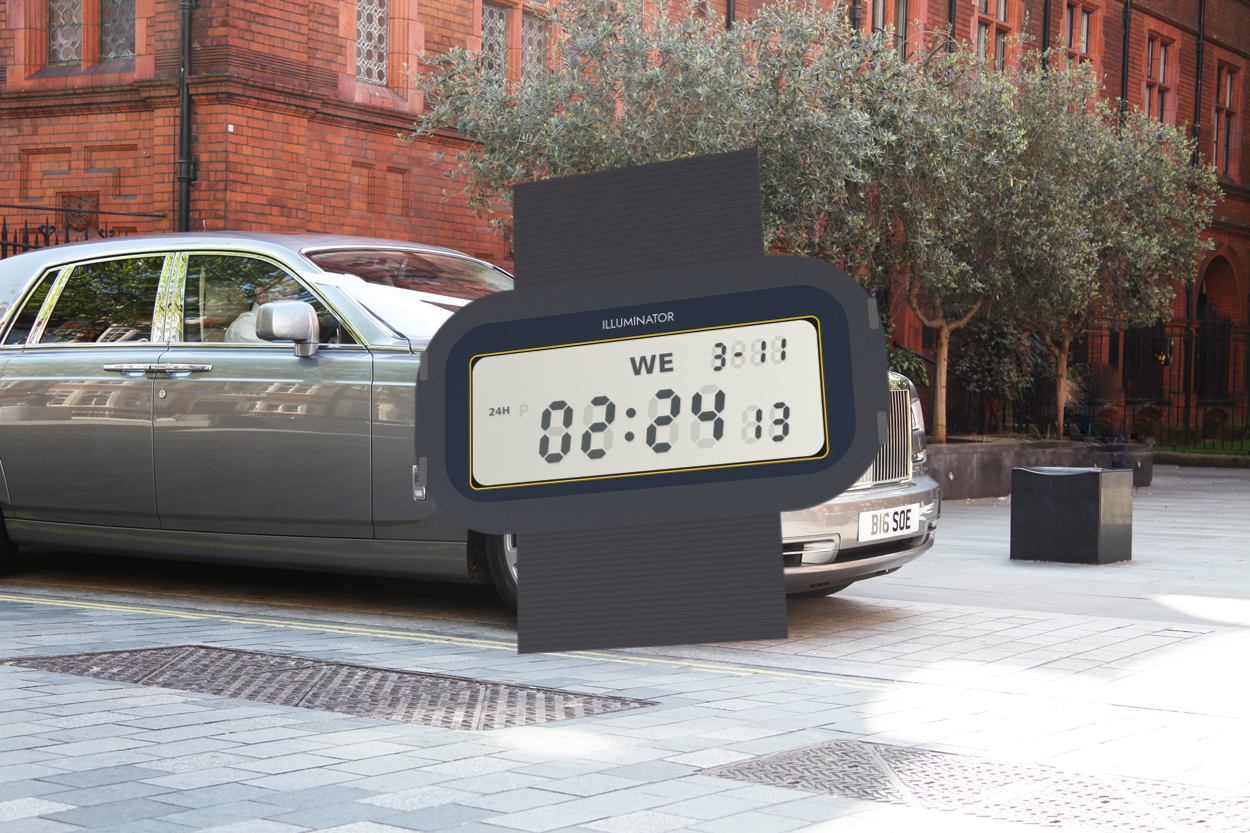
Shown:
2 h 24 min 13 s
